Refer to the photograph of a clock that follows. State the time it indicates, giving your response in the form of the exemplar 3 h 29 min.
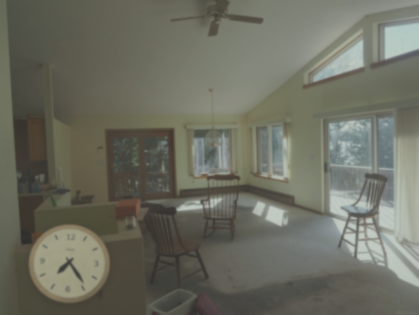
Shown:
7 h 24 min
